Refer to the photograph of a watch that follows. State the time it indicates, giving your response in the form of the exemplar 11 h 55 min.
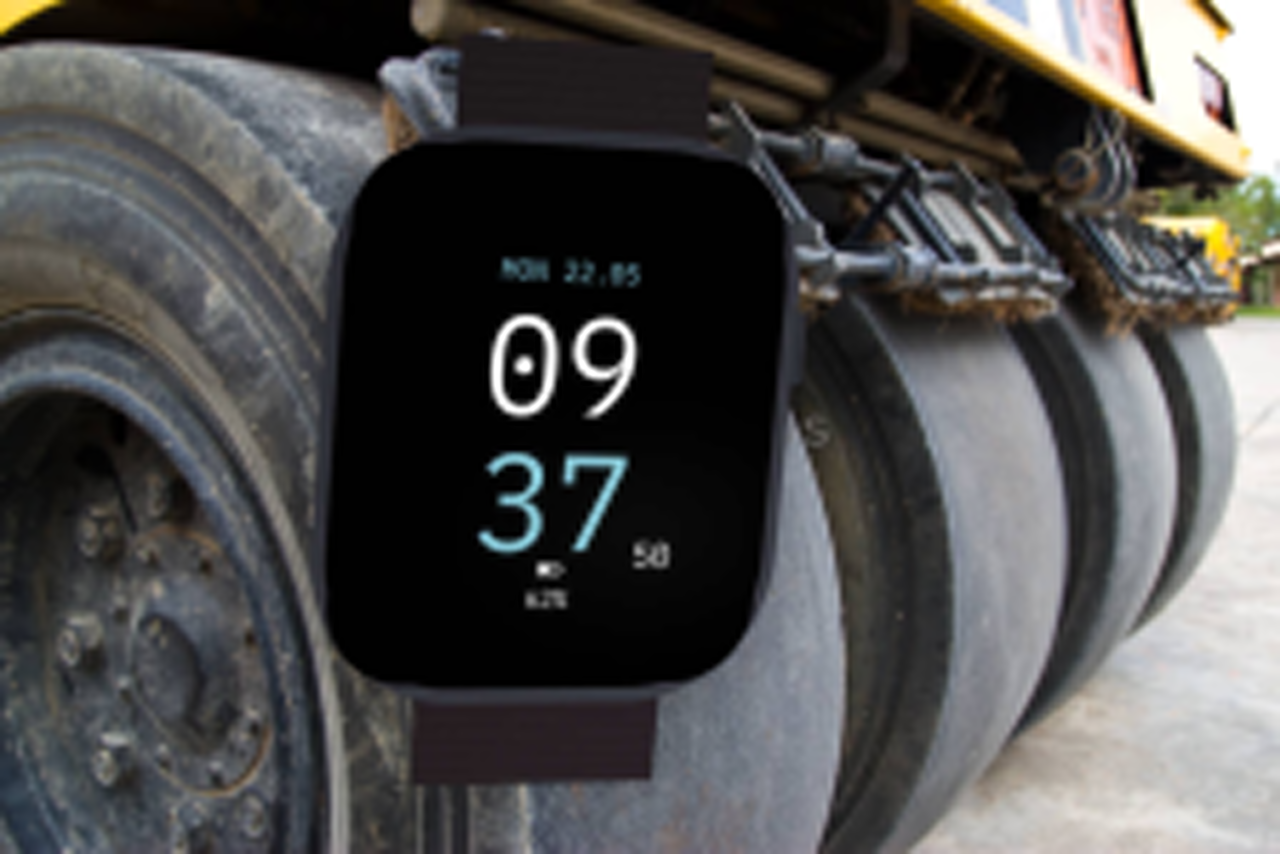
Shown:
9 h 37 min
